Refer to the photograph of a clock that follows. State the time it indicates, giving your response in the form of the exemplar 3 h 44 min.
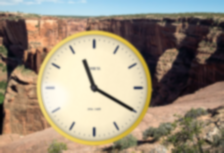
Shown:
11 h 20 min
